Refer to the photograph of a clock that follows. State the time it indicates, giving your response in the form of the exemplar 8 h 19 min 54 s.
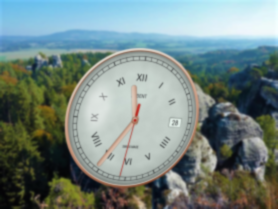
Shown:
11 h 35 min 31 s
